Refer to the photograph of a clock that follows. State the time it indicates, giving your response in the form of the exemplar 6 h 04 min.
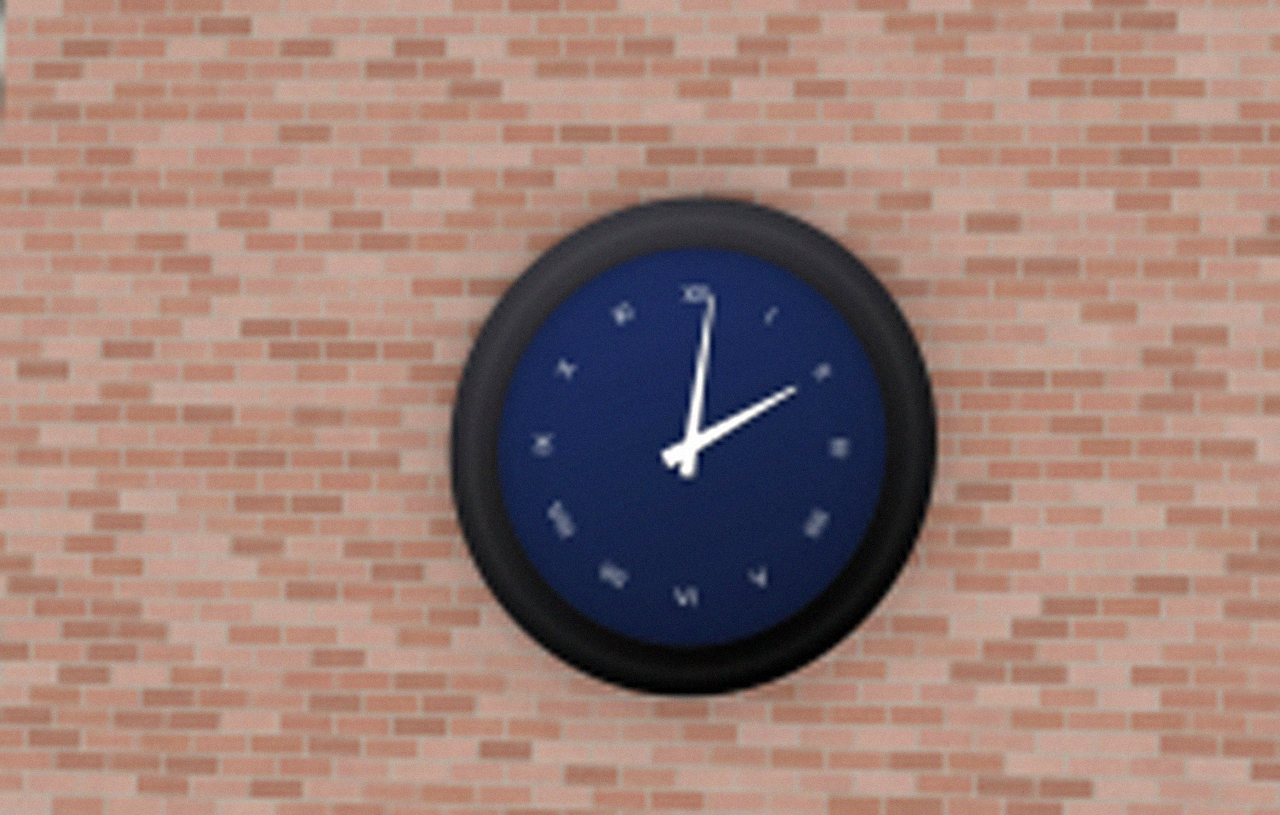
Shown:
2 h 01 min
